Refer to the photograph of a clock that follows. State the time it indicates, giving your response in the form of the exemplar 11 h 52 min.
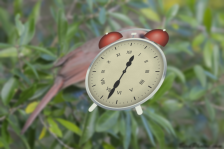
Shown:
12 h 33 min
